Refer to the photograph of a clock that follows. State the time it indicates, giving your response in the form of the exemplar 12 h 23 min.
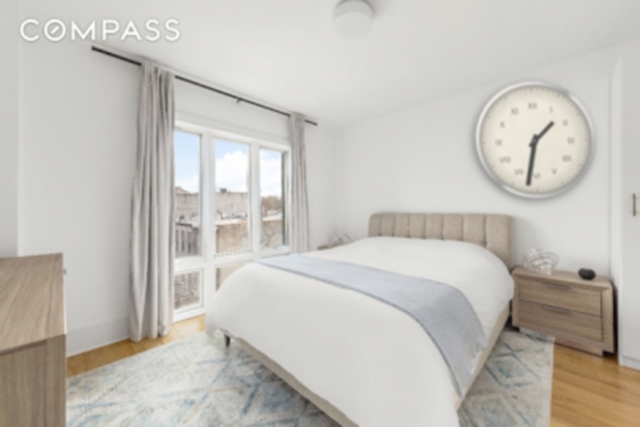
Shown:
1 h 32 min
